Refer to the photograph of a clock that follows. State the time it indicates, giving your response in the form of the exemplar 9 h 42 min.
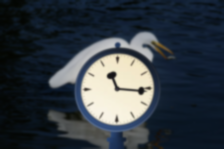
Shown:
11 h 16 min
